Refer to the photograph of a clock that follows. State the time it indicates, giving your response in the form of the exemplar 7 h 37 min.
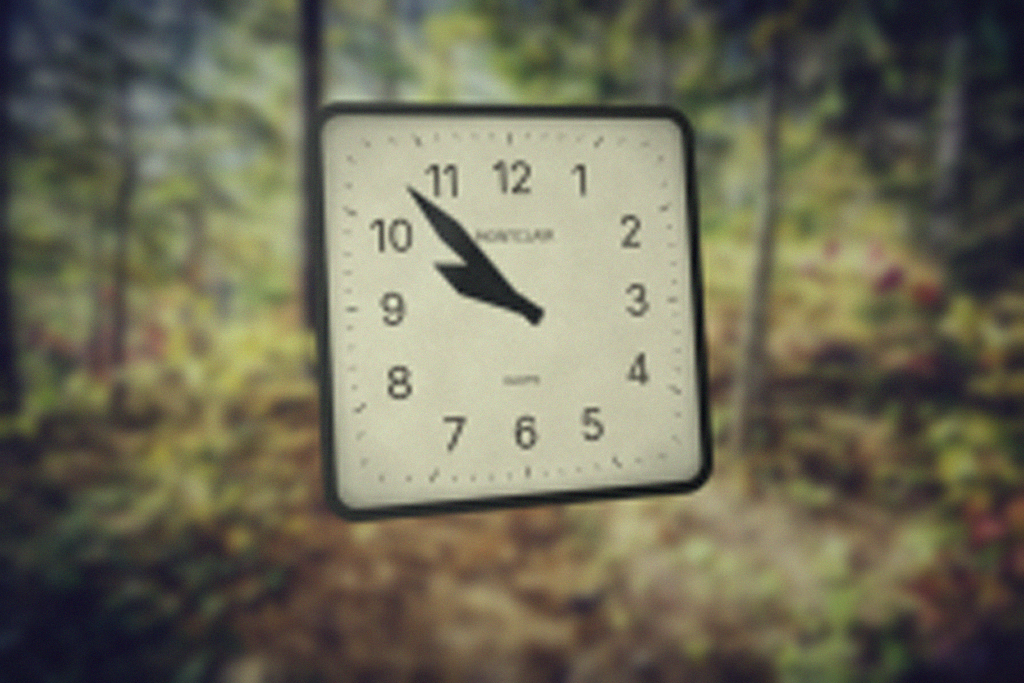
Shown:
9 h 53 min
